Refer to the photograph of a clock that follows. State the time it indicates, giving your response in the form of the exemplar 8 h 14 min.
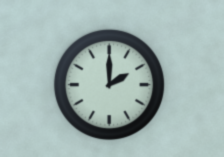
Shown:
2 h 00 min
